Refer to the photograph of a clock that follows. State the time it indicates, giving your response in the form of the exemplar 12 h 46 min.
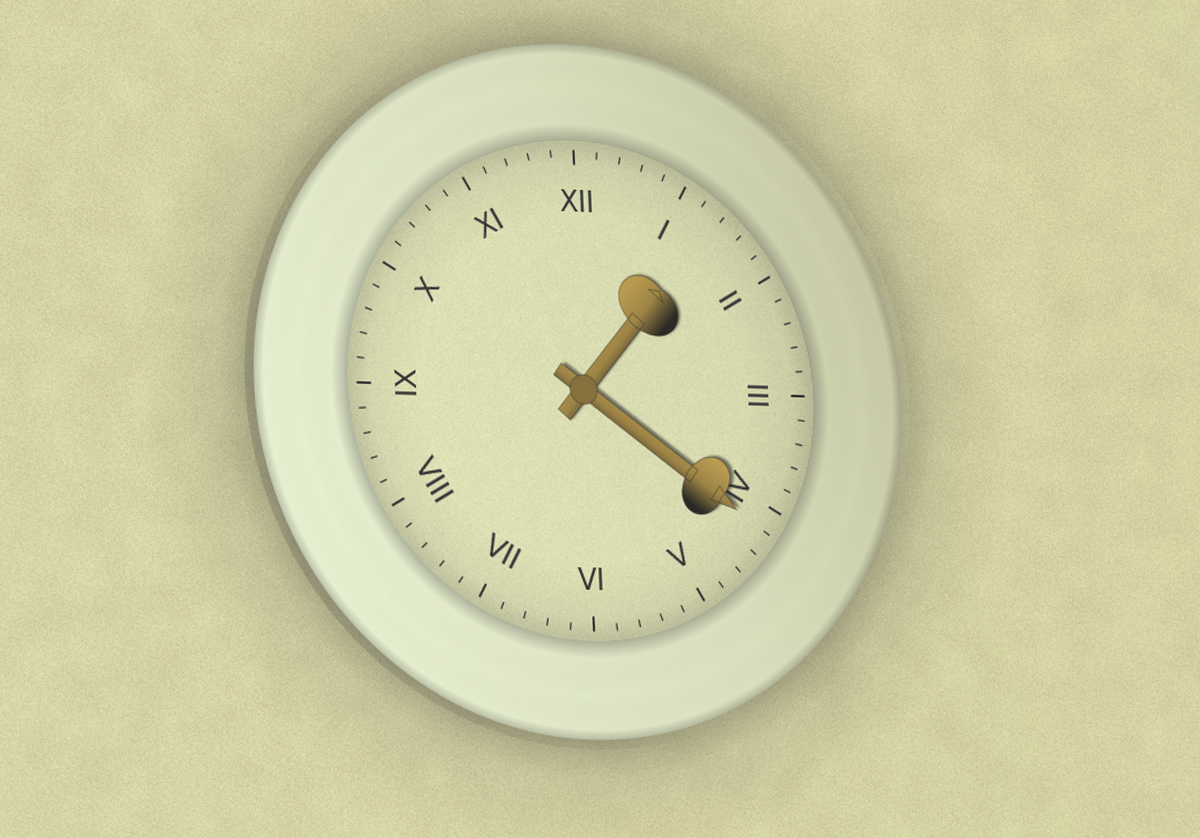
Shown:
1 h 21 min
